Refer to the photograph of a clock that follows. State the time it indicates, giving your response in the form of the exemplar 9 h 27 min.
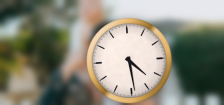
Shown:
4 h 29 min
